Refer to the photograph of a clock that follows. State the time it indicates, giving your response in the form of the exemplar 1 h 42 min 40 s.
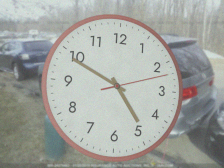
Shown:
4 h 49 min 12 s
